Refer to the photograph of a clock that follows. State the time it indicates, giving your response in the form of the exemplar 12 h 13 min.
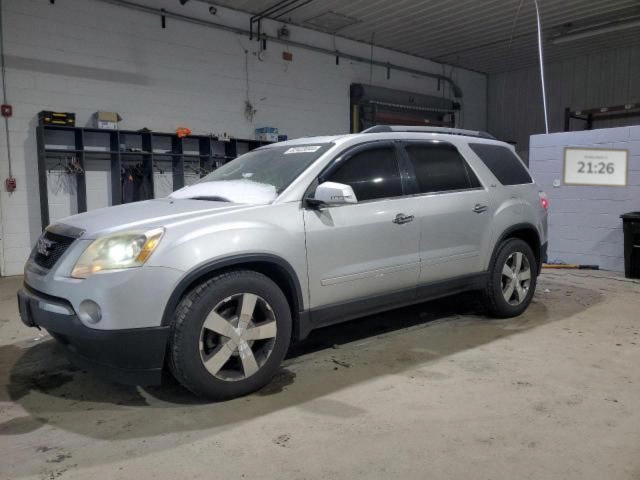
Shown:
21 h 26 min
